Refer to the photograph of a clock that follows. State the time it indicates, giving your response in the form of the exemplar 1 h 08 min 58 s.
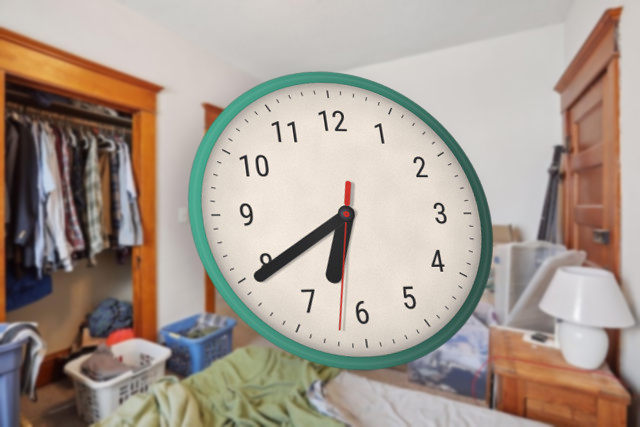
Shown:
6 h 39 min 32 s
